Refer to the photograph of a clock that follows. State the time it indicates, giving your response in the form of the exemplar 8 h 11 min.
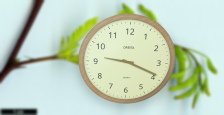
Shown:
9 h 19 min
